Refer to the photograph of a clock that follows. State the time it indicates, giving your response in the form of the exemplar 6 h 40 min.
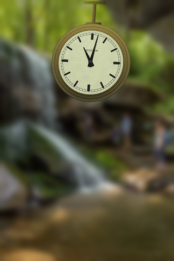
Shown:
11 h 02 min
